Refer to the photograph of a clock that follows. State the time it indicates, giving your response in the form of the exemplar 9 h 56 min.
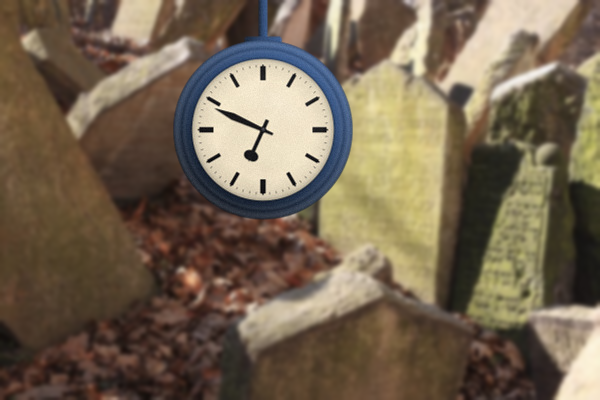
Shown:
6 h 49 min
